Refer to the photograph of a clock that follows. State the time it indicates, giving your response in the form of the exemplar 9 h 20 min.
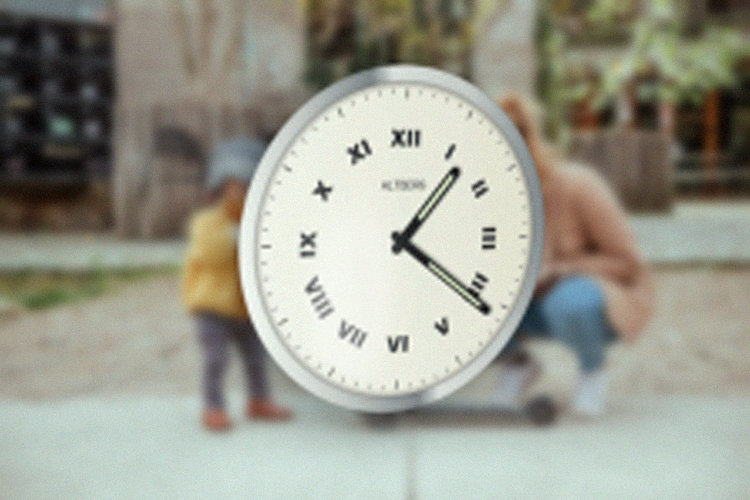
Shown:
1 h 21 min
